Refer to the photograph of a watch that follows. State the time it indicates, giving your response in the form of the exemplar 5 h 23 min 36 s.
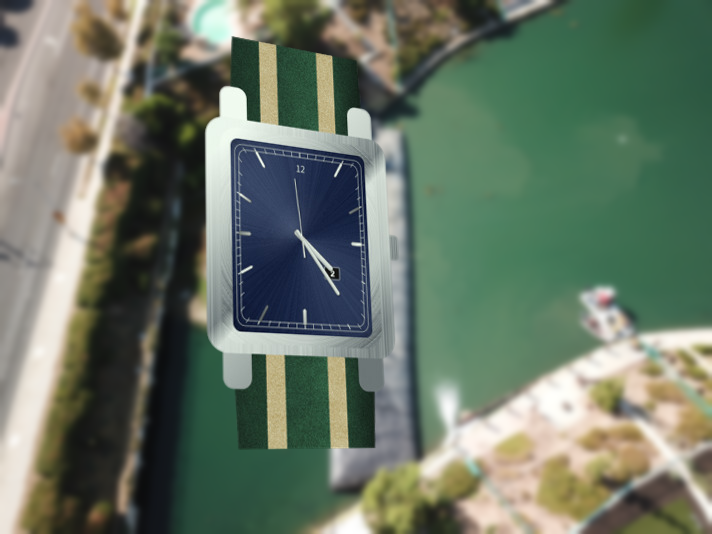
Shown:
4 h 23 min 59 s
